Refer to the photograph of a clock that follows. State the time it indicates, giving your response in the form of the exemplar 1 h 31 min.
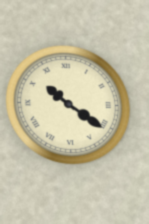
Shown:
10 h 21 min
